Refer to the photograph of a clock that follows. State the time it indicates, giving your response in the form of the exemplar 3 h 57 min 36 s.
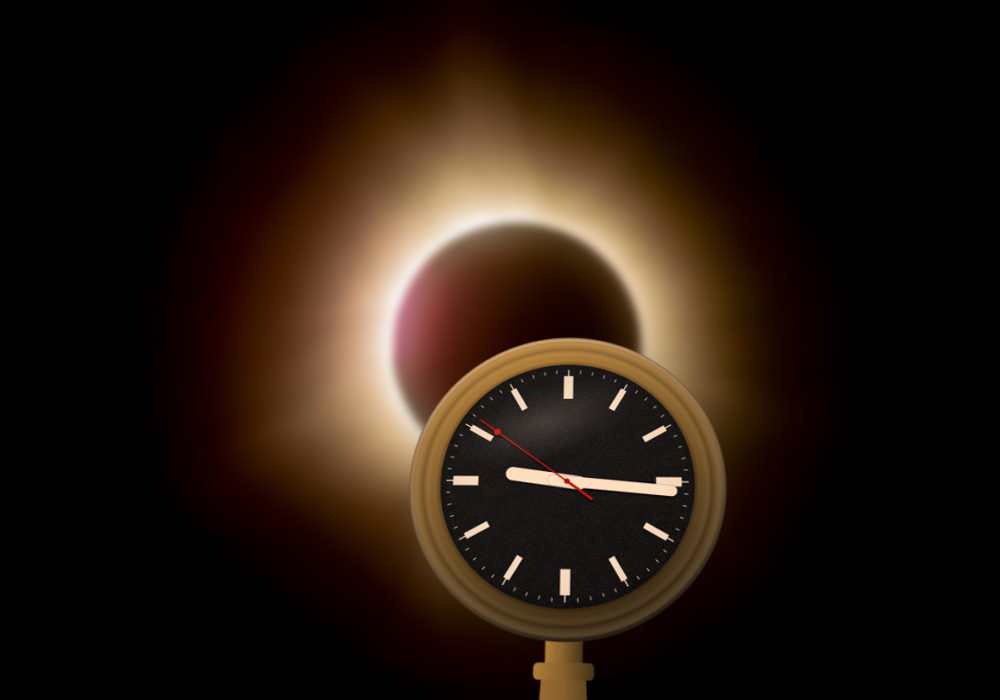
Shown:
9 h 15 min 51 s
